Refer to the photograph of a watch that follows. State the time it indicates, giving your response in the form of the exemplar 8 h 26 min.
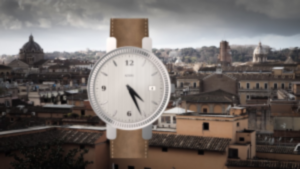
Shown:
4 h 26 min
